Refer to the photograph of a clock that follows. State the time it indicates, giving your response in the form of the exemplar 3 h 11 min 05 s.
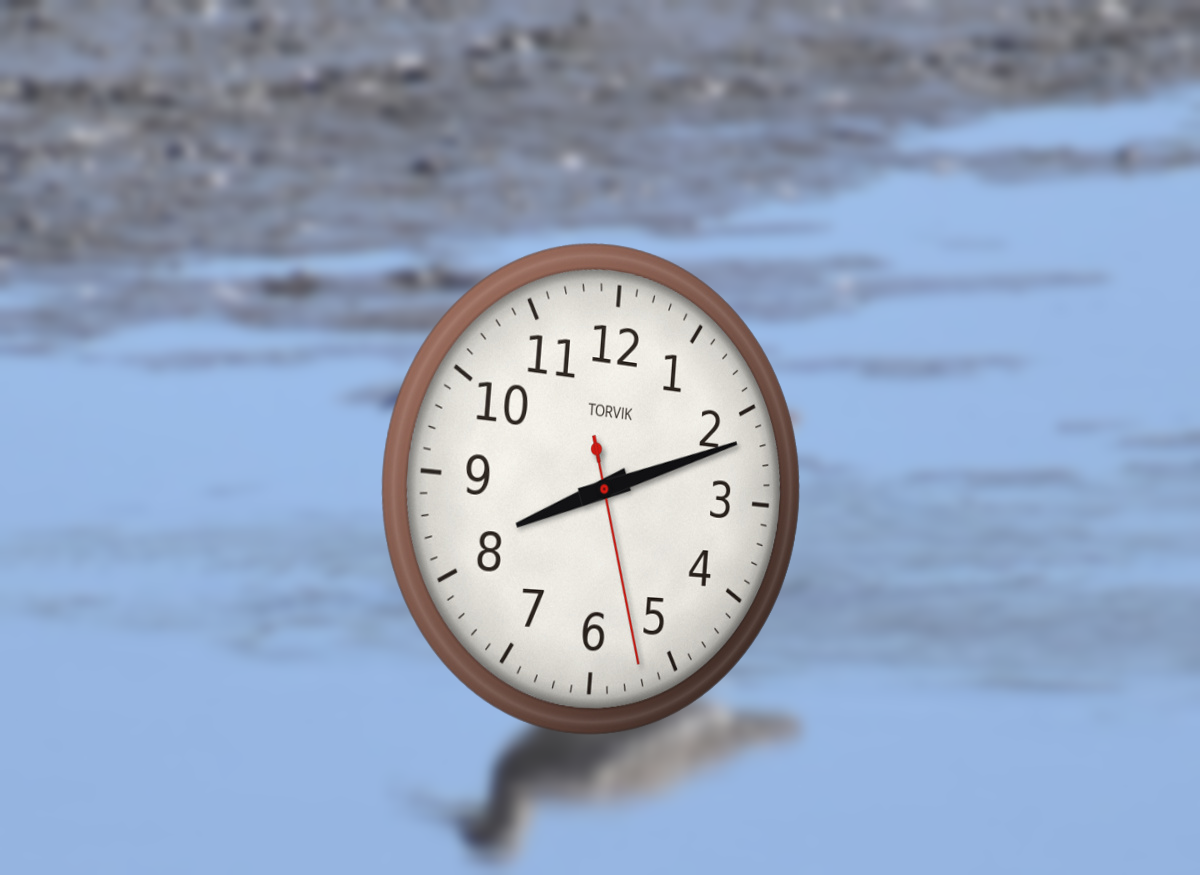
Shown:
8 h 11 min 27 s
